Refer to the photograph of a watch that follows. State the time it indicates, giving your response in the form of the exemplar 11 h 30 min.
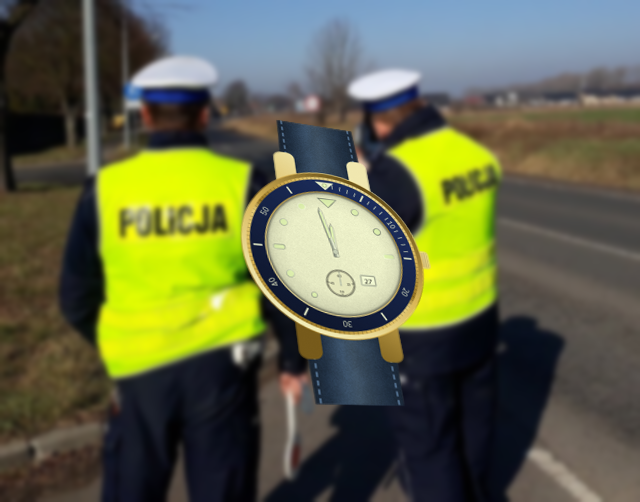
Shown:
11 h 58 min
